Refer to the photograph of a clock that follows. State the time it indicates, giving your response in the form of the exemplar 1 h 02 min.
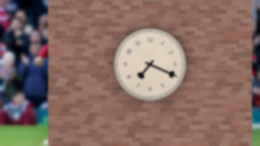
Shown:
7 h 19 min
